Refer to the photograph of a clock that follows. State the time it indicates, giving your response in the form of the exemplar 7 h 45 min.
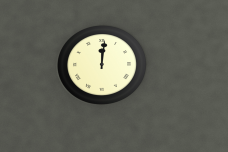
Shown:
12 h 01 min
